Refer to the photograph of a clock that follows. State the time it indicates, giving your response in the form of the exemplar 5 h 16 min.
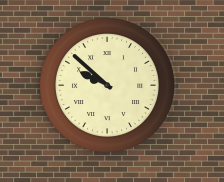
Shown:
9 h 52 min
